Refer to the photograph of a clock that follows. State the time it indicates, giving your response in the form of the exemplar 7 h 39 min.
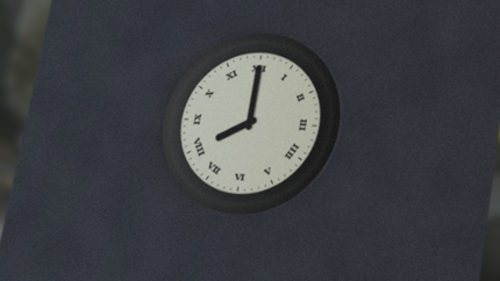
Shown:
8 h 00 min
